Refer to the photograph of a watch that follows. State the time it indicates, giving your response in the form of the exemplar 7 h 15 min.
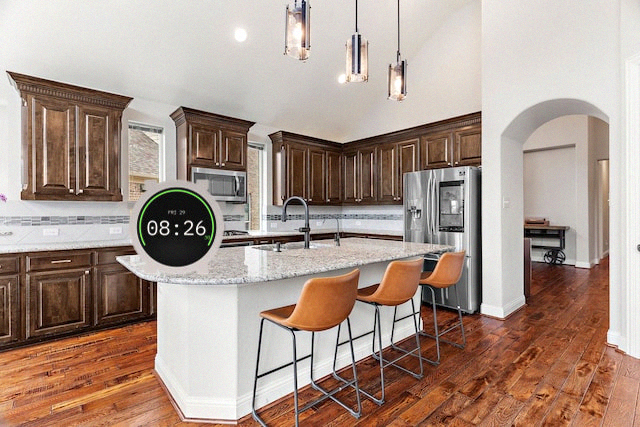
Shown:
8 h 26 min
